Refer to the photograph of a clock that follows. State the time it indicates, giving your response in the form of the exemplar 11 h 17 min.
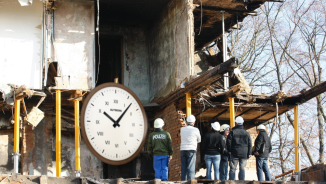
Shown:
10 h 07 min
